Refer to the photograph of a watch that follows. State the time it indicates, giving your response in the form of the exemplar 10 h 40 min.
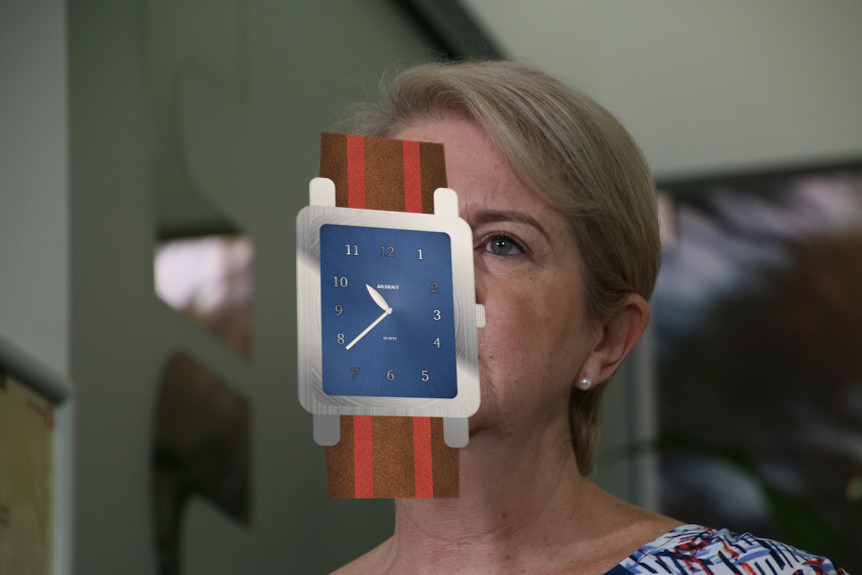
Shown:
10 h 38 min
